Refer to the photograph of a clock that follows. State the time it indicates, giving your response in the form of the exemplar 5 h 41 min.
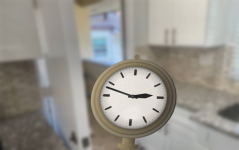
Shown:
2 h 48 min
